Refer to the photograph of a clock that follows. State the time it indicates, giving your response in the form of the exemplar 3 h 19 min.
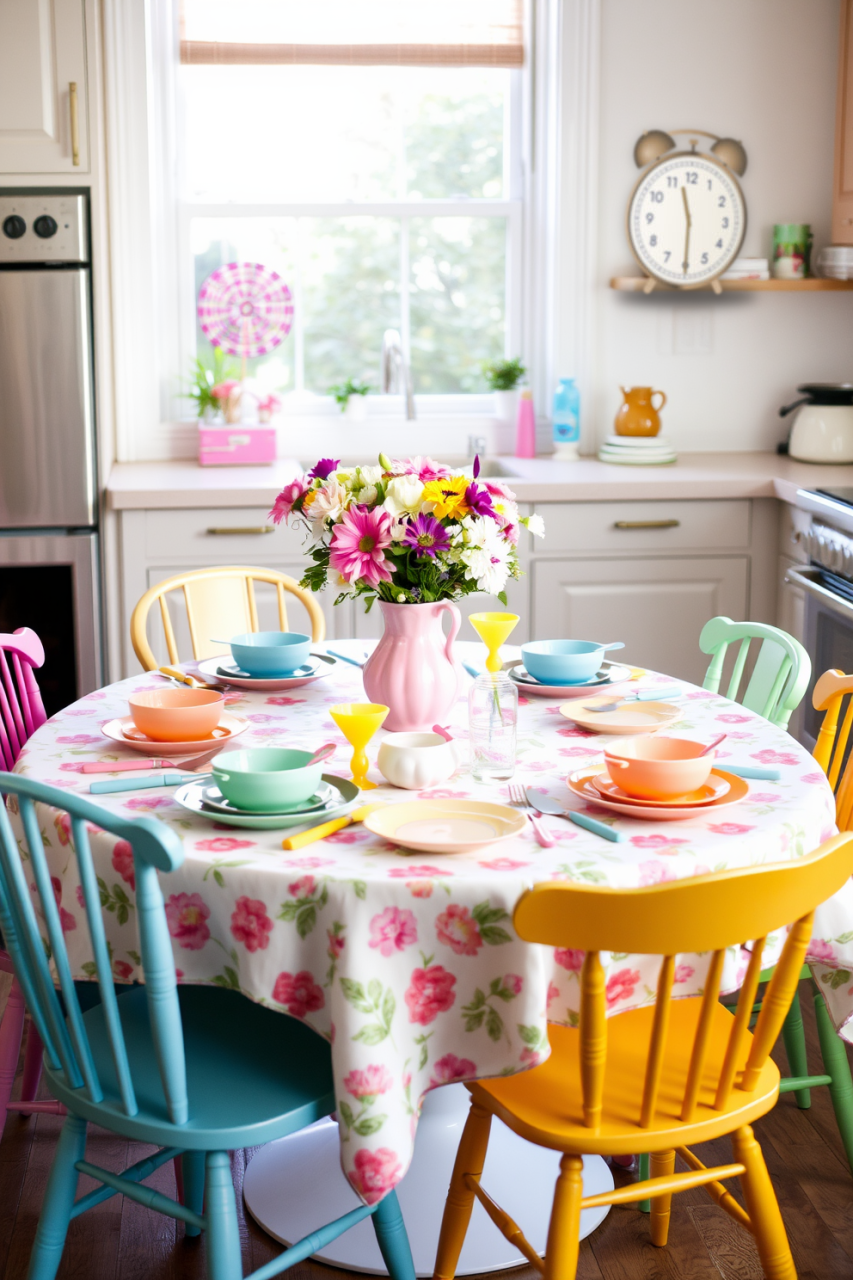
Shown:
11 h 30 min
